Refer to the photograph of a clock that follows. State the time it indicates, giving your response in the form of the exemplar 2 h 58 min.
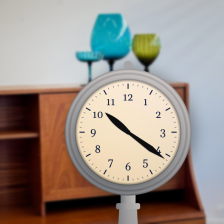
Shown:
10 h 21 min
